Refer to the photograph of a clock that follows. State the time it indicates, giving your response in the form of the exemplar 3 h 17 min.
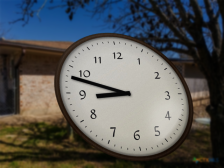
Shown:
8 h 48 min
